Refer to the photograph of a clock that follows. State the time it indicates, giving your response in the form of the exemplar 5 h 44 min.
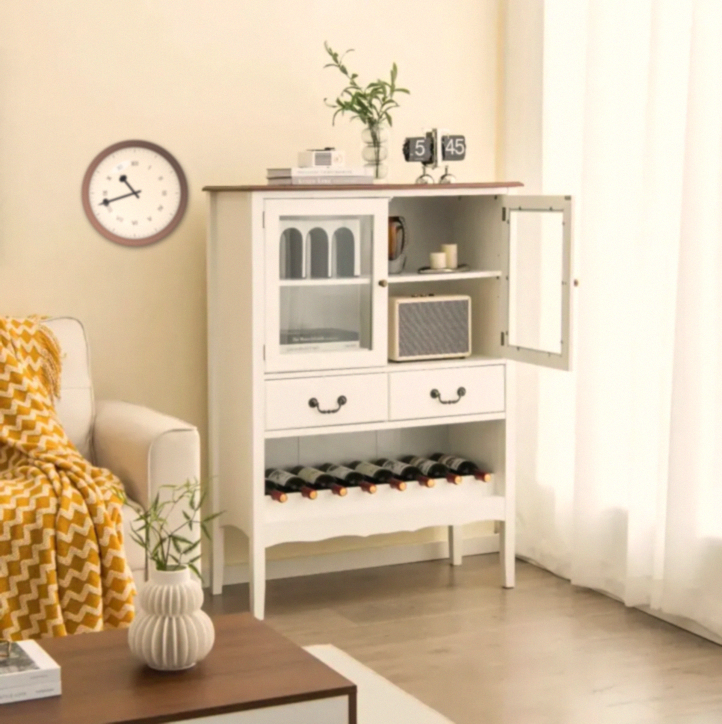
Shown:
10 h 42 min
